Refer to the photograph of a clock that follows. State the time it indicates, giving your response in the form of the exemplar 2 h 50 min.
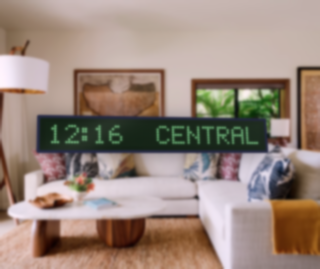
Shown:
12 h 16 min
